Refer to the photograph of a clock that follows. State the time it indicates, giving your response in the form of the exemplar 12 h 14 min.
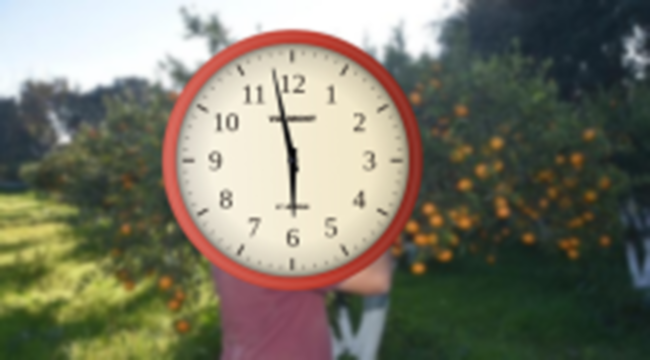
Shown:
5 h 58 min
